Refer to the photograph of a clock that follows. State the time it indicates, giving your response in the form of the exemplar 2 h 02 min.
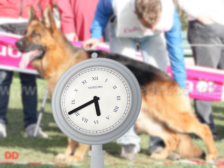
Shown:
5 h 41 min
